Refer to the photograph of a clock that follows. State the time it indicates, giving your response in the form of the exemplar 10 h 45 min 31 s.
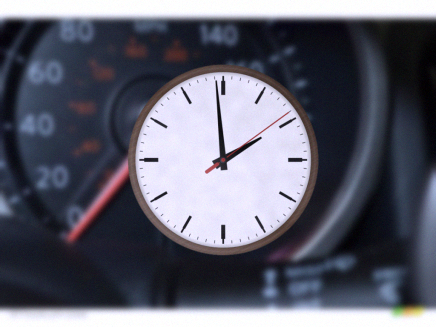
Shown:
1 h 59 min 09 s
